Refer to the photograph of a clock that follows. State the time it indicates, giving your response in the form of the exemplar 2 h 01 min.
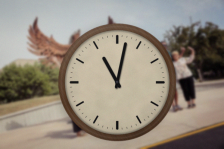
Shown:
11 h 02 min
